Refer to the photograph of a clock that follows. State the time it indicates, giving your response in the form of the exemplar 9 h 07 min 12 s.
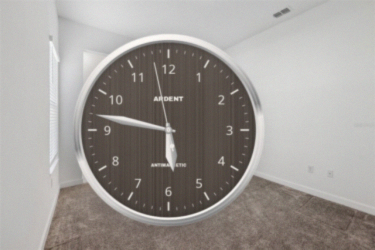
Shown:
5 h 46 min 58 s
